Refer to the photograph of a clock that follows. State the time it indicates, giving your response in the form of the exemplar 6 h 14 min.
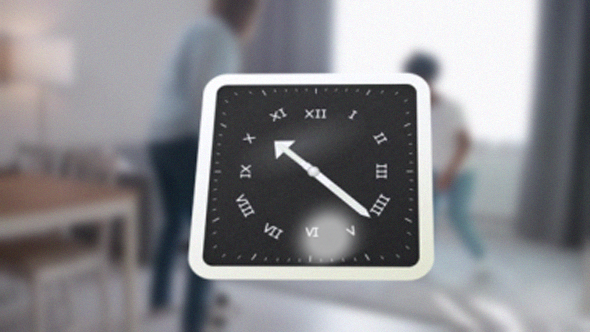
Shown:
10 h 22 min
